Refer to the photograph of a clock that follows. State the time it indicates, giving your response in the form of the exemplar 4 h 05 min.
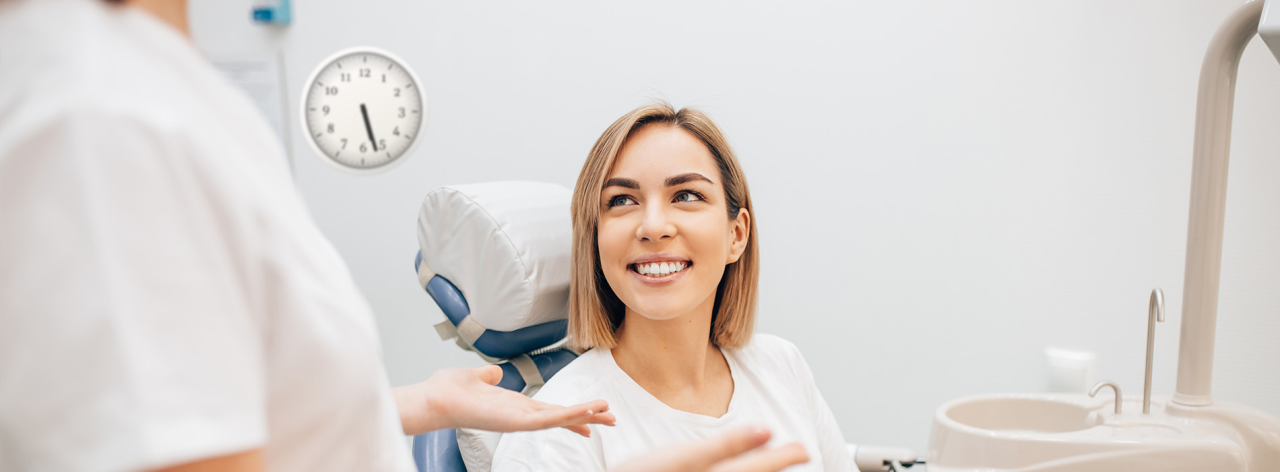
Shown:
5 h 27 min
